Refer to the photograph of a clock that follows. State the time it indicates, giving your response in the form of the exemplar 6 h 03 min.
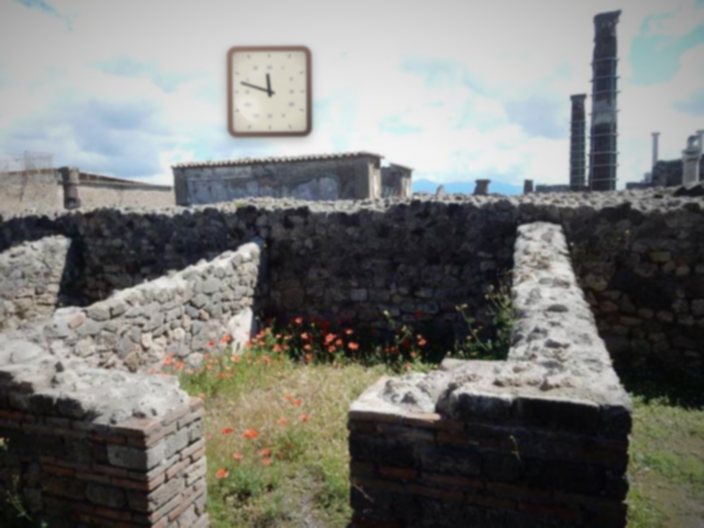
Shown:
11 h 48 min
